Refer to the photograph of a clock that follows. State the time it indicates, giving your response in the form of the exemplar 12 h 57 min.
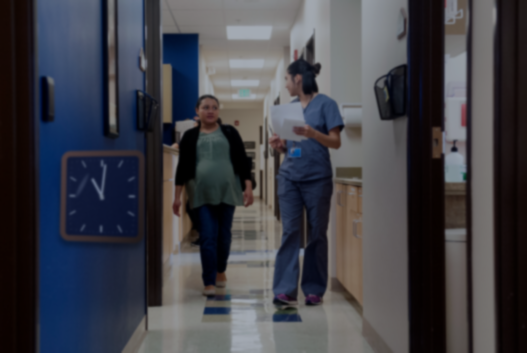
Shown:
11 h 01 min
